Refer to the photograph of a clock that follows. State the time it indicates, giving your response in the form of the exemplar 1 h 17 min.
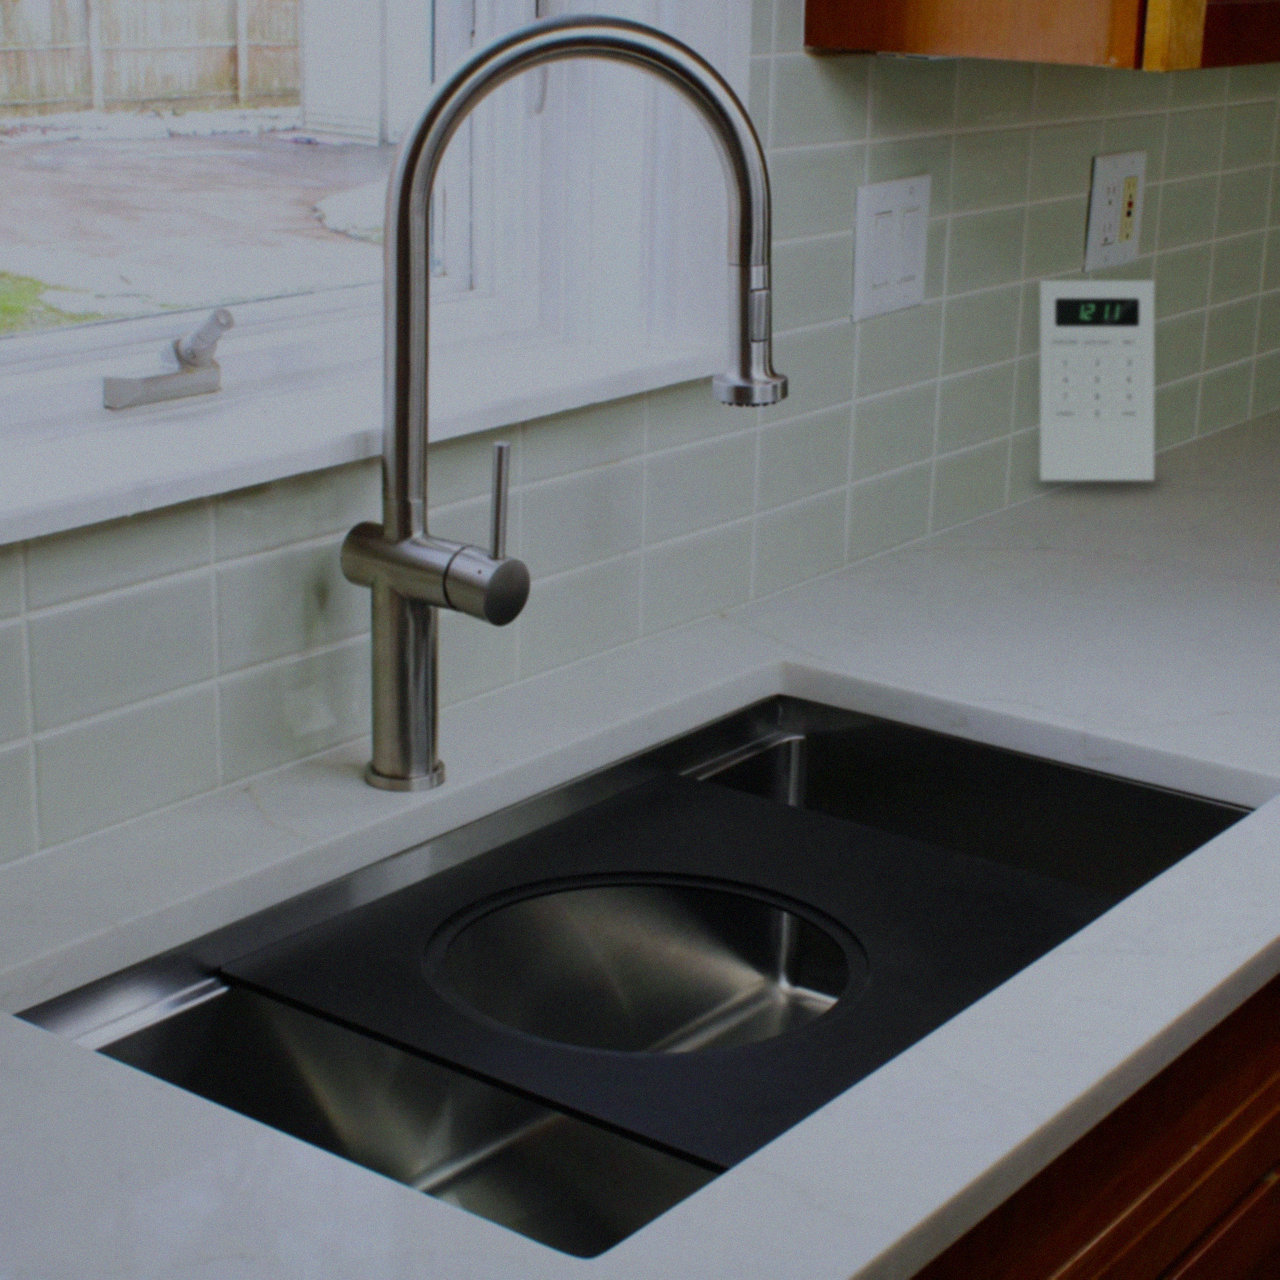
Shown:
12 h 11 min
